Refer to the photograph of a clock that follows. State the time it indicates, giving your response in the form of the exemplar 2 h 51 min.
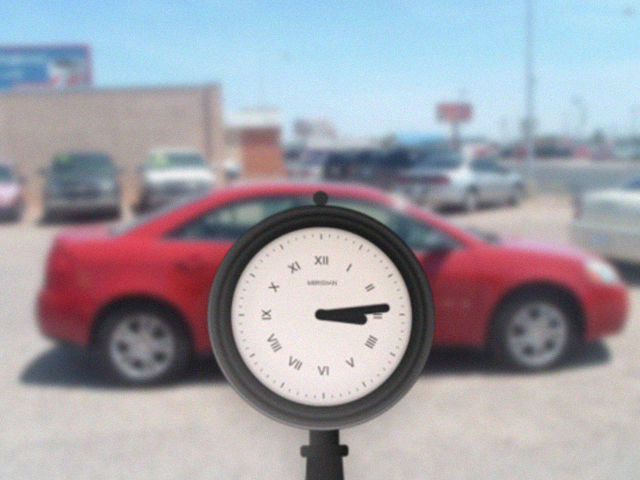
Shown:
3 h 14 min
